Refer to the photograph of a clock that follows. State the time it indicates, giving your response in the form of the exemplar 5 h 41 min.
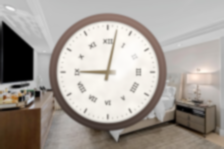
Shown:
9 h 02 min
